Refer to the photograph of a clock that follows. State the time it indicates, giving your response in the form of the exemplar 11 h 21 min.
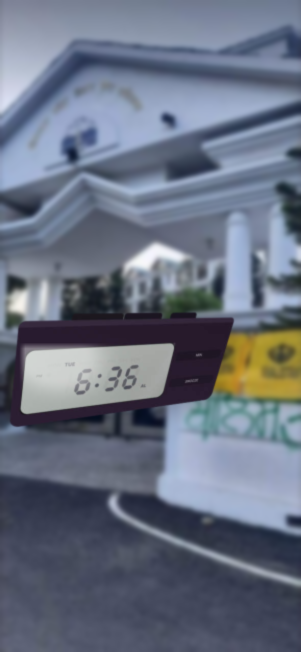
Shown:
6 h 36 min
